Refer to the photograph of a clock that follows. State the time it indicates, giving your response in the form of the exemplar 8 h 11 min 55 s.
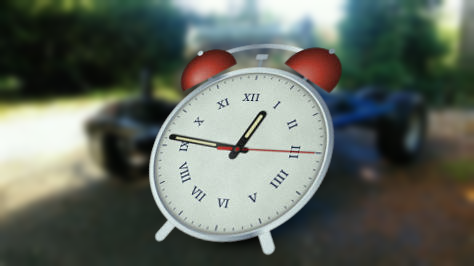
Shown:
12 h 46 min 15 s
